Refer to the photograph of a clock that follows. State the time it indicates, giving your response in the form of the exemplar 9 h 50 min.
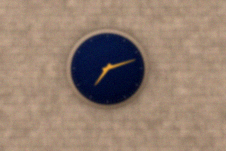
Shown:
7 h 12 min
